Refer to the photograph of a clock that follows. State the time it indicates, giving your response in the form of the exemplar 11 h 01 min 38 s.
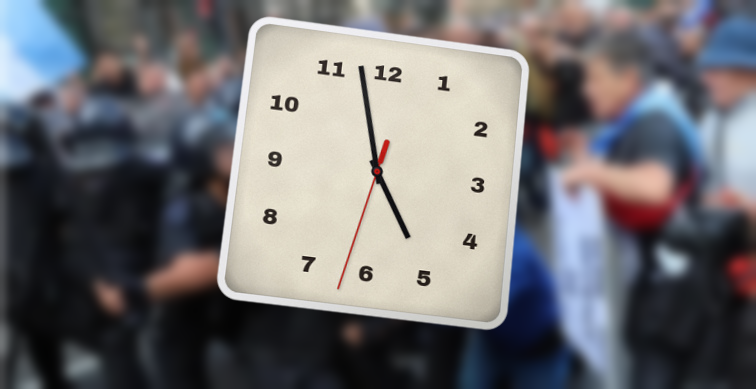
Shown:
4 h 57 min 32 s
